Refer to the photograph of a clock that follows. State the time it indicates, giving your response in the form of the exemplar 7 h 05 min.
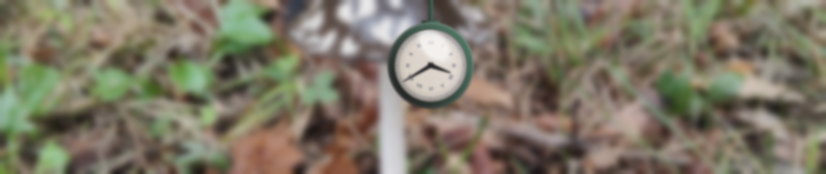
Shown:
3 h 40 min
